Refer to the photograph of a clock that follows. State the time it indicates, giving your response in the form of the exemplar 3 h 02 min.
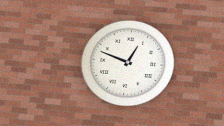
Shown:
12 h 48 min
